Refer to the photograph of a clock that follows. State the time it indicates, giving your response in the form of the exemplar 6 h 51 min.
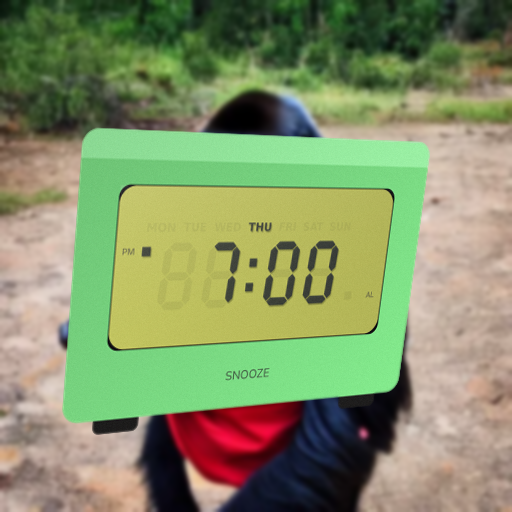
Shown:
7 h 00 min
